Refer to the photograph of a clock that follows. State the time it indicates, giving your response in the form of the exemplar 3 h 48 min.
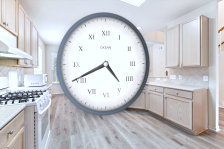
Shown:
4 h 41 min
